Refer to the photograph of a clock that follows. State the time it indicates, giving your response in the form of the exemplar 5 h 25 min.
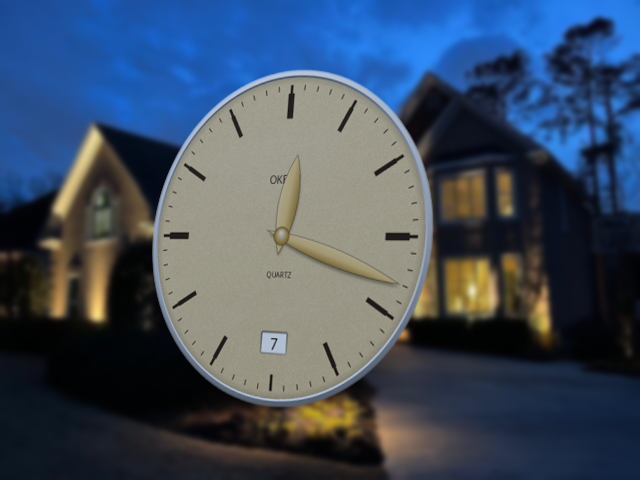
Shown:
12 h 18 min
